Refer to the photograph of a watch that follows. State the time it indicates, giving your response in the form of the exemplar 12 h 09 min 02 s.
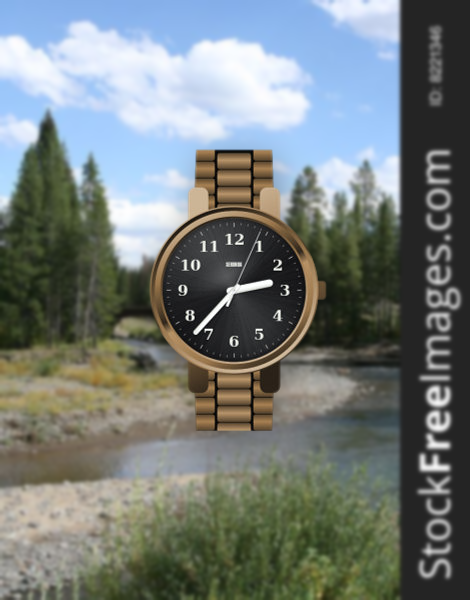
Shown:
2 h 37 min 04 s
